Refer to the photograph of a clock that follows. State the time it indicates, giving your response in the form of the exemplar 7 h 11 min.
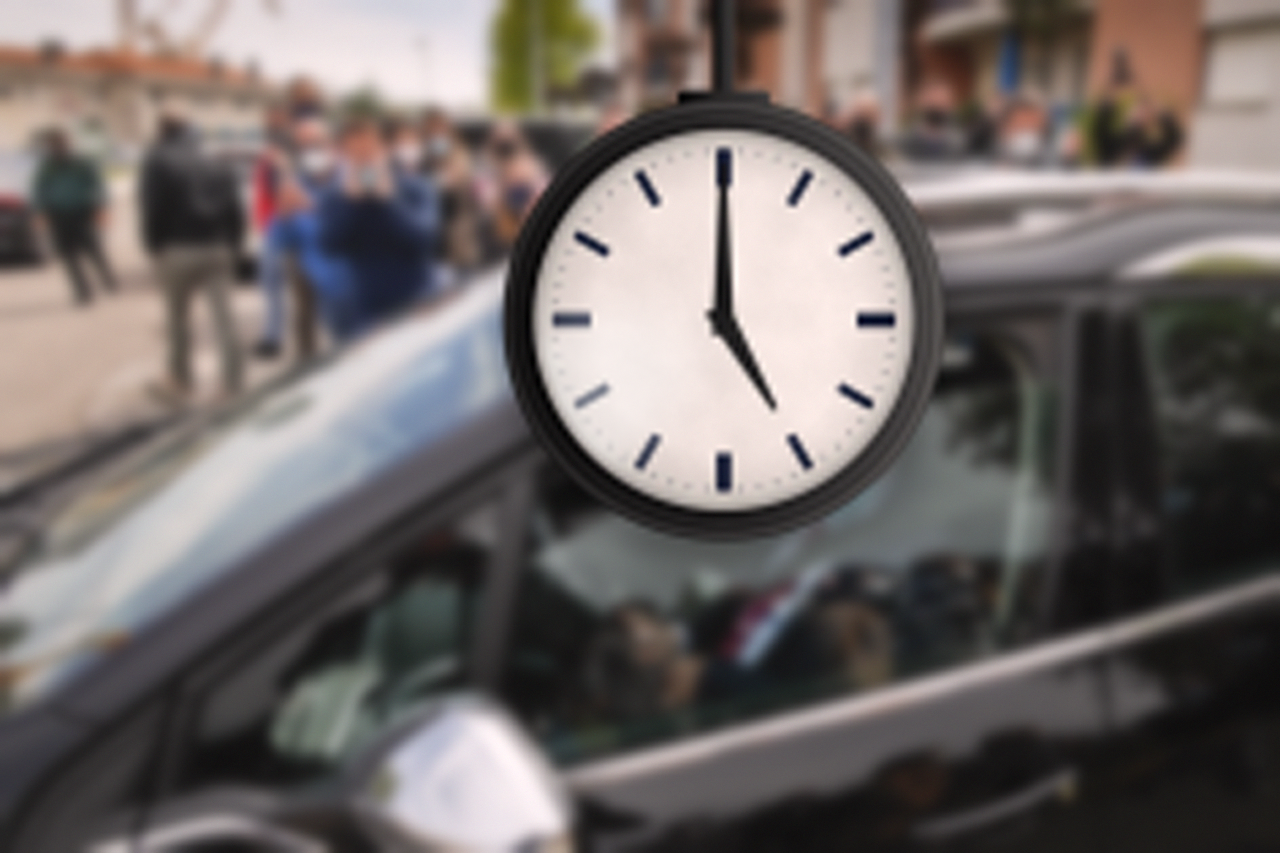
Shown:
5 h 00 min
